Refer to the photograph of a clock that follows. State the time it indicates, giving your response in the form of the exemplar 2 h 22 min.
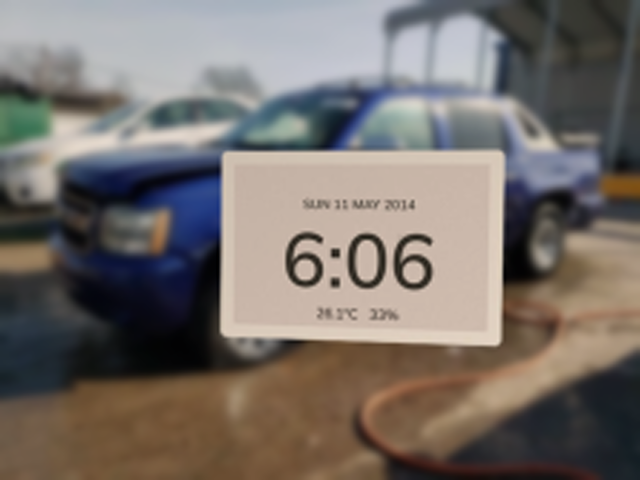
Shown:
6 h 06 min
